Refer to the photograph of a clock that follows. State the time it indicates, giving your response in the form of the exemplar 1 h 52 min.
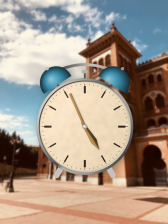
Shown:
4 h 56 min
